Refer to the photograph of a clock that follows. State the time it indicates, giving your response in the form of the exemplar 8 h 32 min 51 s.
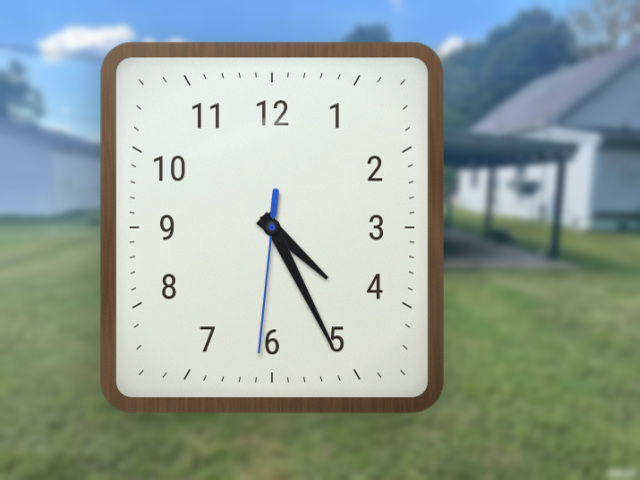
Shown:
4 h 25 min 31 s
